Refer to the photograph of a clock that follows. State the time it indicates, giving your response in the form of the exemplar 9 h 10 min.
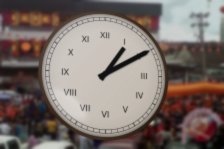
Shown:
1 h 10 min
